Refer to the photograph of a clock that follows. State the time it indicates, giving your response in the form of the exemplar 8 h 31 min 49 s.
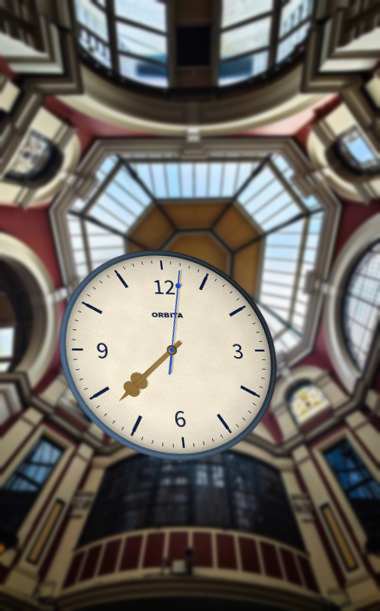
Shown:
7 h 38 min 02 s
